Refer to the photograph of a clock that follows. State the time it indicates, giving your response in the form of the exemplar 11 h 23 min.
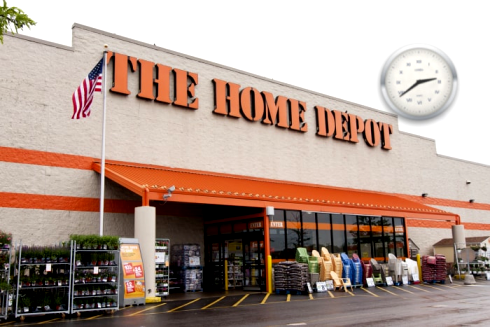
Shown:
2 h 39 min
